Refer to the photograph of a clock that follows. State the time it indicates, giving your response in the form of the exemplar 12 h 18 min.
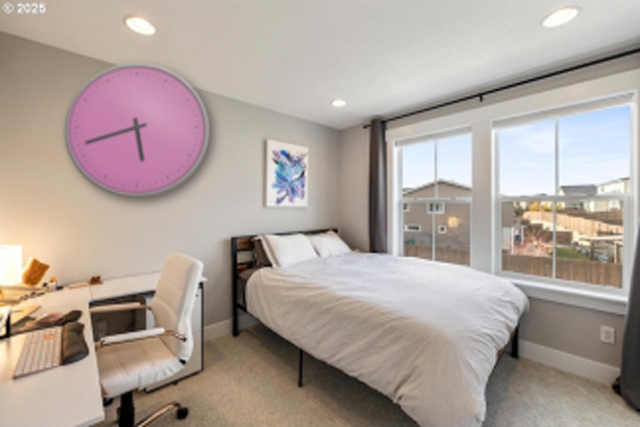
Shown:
5 h 42 min
